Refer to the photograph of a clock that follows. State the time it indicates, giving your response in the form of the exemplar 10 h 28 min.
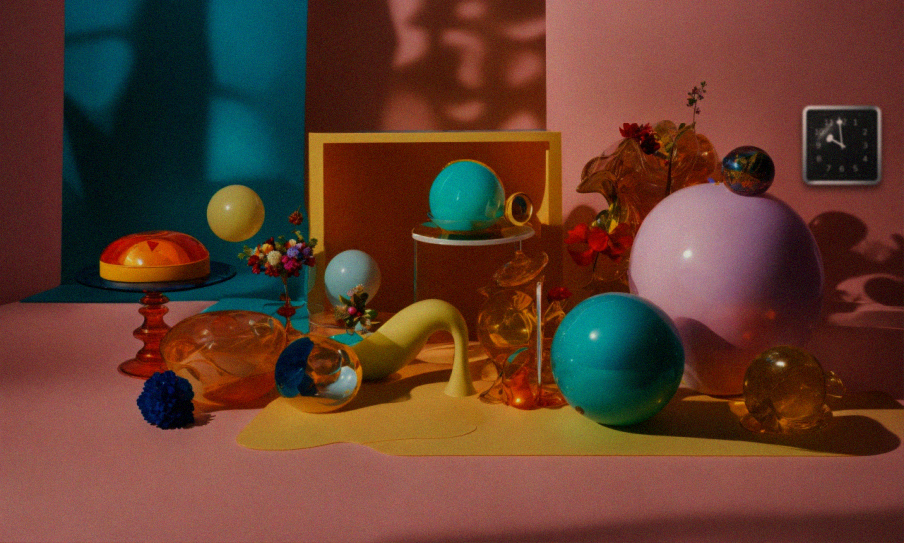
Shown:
9 h 59 min
